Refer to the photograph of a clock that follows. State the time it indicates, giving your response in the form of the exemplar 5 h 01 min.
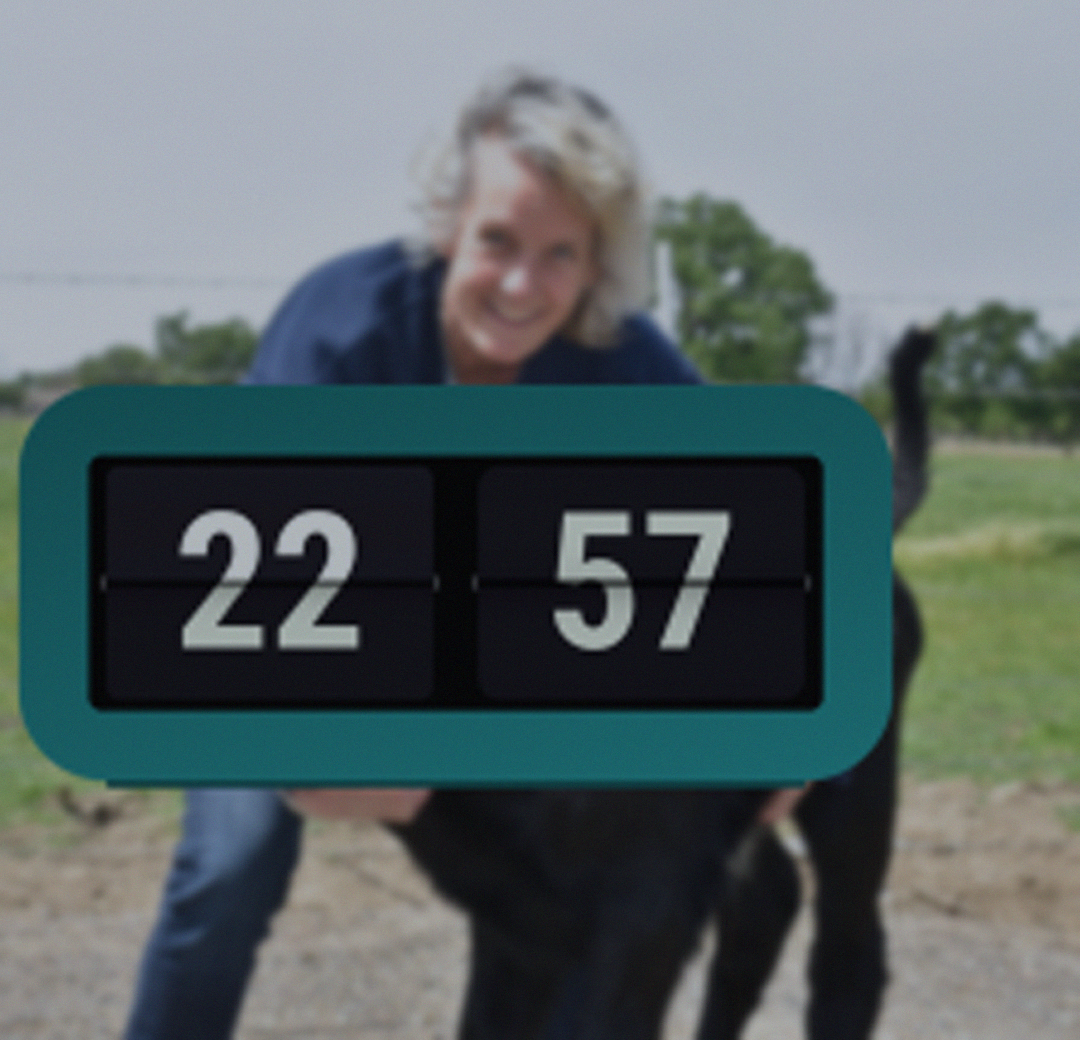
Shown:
22 h 57 min
